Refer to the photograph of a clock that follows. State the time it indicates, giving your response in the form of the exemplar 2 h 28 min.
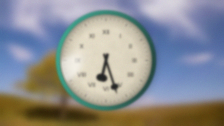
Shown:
6 h 27 min
